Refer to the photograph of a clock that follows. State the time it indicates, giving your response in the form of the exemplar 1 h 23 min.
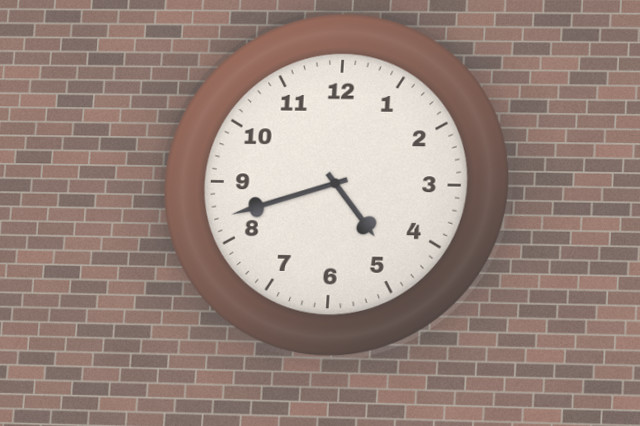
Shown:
4 h 42 min
